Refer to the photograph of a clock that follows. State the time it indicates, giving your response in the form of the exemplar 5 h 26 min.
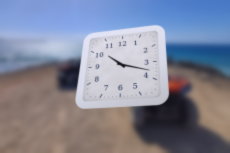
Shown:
10 h 18 min
